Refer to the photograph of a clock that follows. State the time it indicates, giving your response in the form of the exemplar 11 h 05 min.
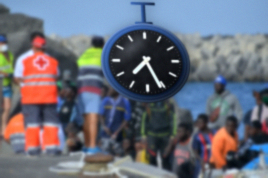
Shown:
7 h 26 min
